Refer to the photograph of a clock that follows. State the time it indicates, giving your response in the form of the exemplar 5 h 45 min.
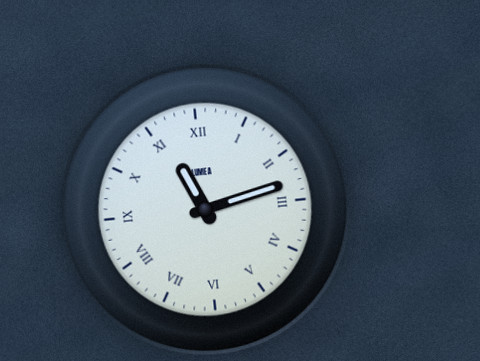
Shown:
11 h 13 min
